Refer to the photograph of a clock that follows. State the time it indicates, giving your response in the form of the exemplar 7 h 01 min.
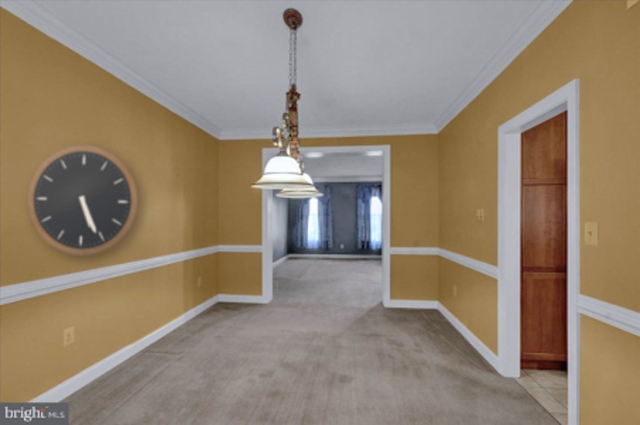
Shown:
5 h 26 min
